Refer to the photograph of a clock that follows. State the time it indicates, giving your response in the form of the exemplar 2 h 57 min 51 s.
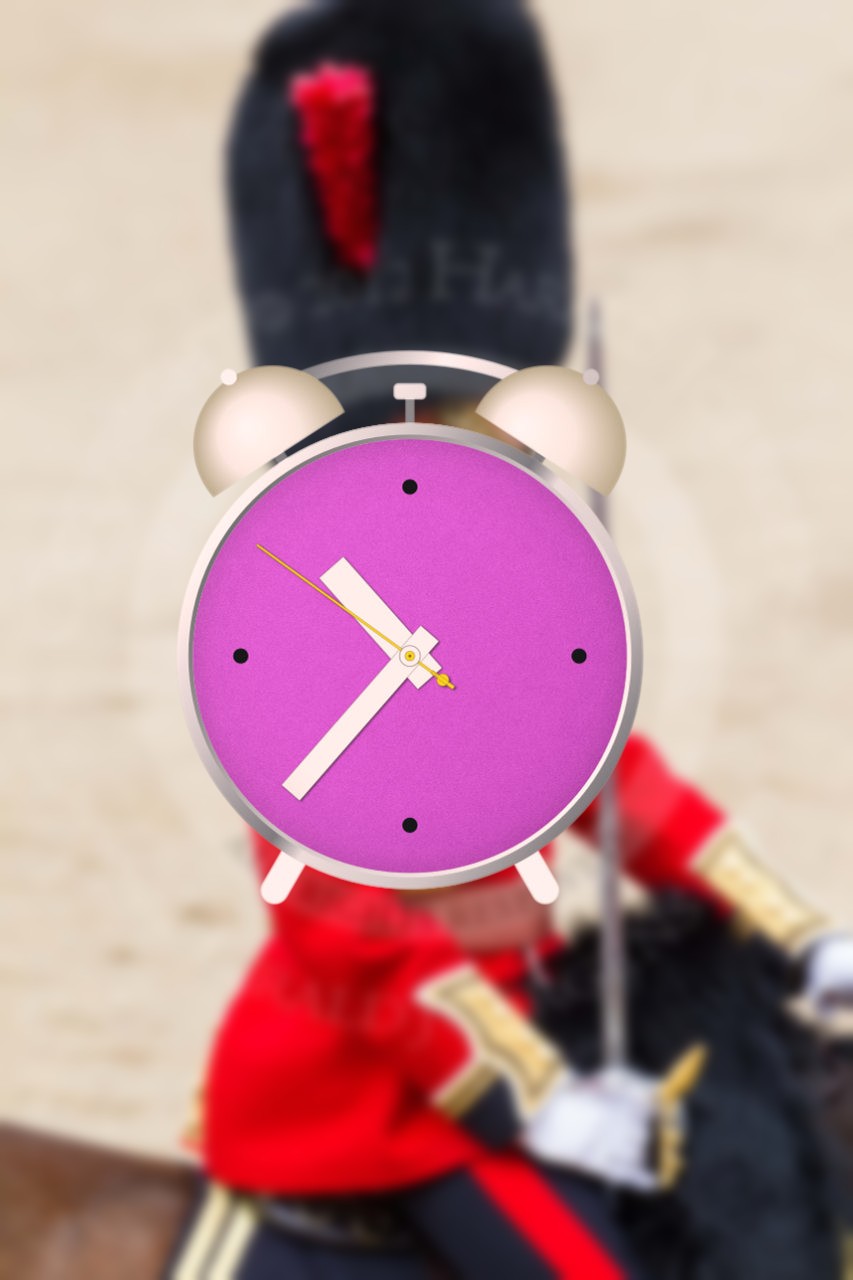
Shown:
10 h 36 min 51 s
